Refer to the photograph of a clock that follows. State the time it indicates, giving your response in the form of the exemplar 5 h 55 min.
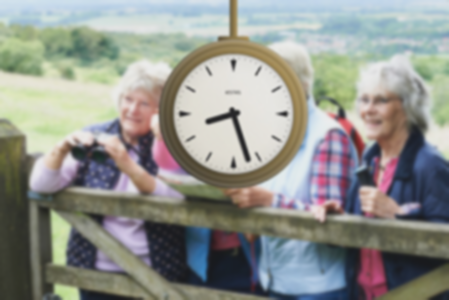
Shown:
8 h 27 min
